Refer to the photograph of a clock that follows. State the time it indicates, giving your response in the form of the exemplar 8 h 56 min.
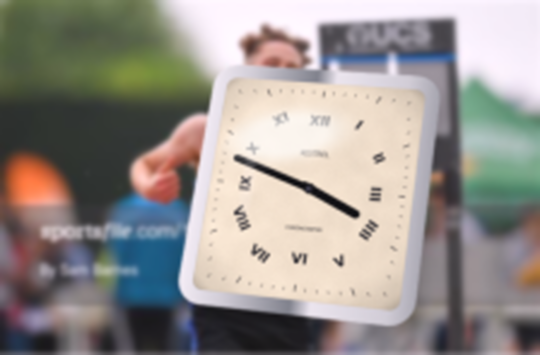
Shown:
3 h 48 min
